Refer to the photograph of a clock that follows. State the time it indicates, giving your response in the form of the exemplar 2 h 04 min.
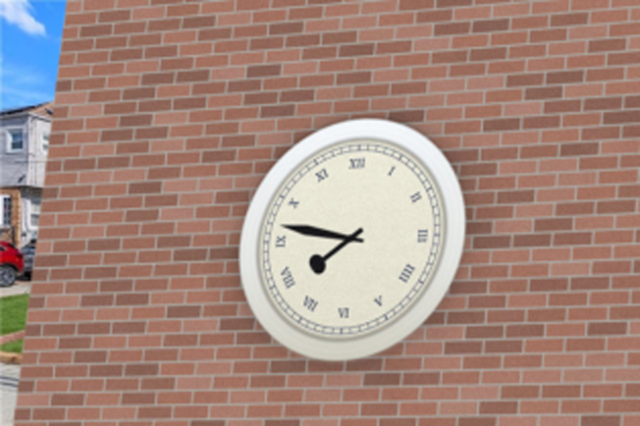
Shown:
7 h 47 min
